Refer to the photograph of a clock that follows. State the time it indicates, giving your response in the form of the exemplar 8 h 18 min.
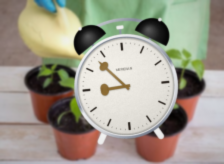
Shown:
8 h 53 min
